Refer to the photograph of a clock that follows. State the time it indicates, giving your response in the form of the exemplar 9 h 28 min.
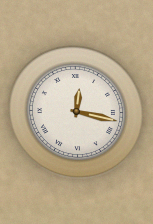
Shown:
12 h 17 min
